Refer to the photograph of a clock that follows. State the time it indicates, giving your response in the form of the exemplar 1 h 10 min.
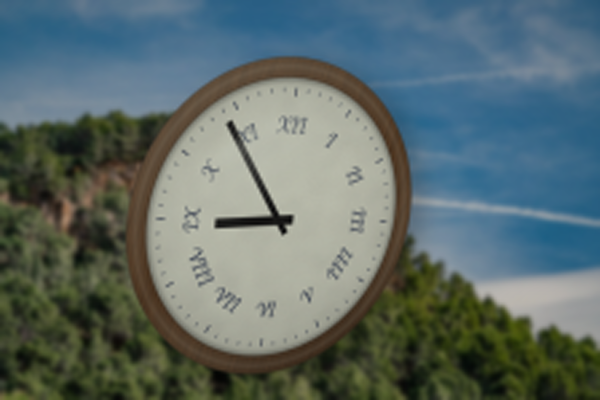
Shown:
8 h 54 min
